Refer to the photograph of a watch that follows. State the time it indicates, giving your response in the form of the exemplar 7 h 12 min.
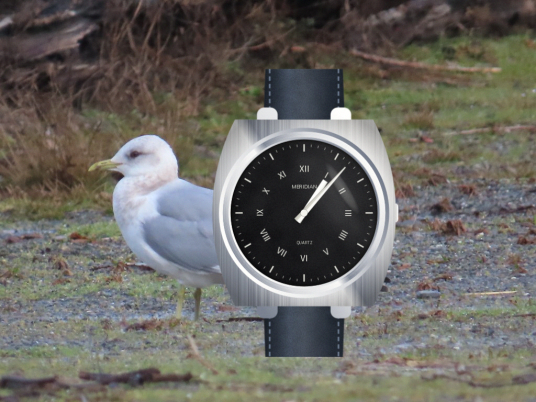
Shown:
1 h 07 min
